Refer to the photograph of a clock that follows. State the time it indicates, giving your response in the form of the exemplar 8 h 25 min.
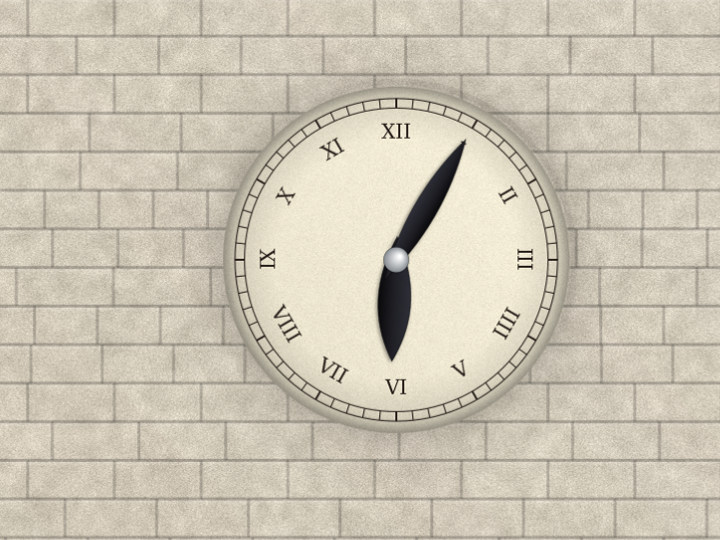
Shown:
6 h 05 min
